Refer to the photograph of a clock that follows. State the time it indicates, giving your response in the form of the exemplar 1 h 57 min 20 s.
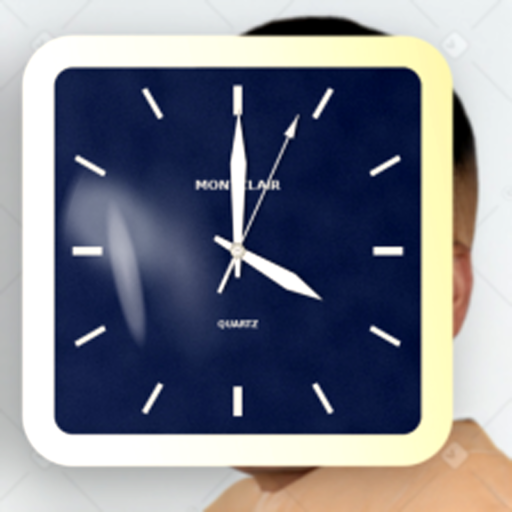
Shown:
4 h 00 min 04 s
